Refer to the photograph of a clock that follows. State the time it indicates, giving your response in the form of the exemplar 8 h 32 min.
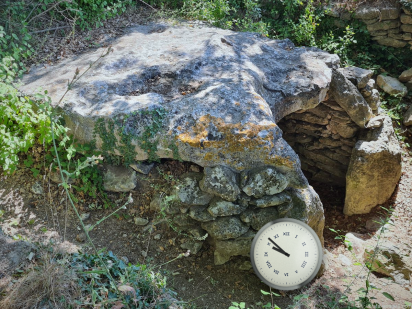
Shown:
9 h 52 min
